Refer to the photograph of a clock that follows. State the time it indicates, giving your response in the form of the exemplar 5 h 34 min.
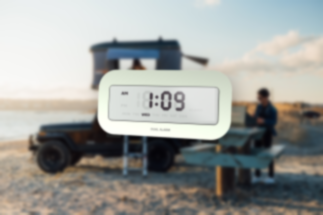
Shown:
1 h 09 min
